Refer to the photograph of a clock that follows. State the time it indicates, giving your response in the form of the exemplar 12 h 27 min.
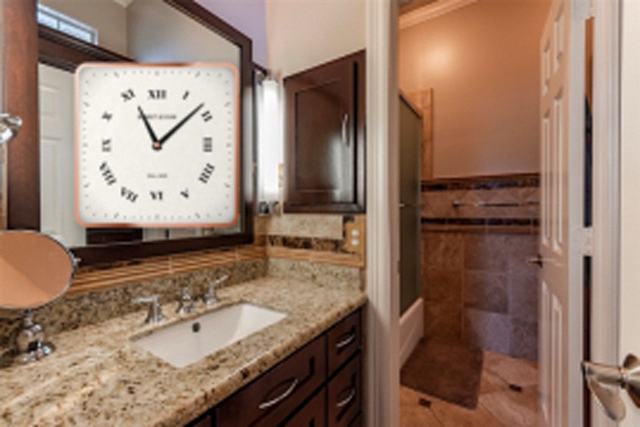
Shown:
11 h 08 min
